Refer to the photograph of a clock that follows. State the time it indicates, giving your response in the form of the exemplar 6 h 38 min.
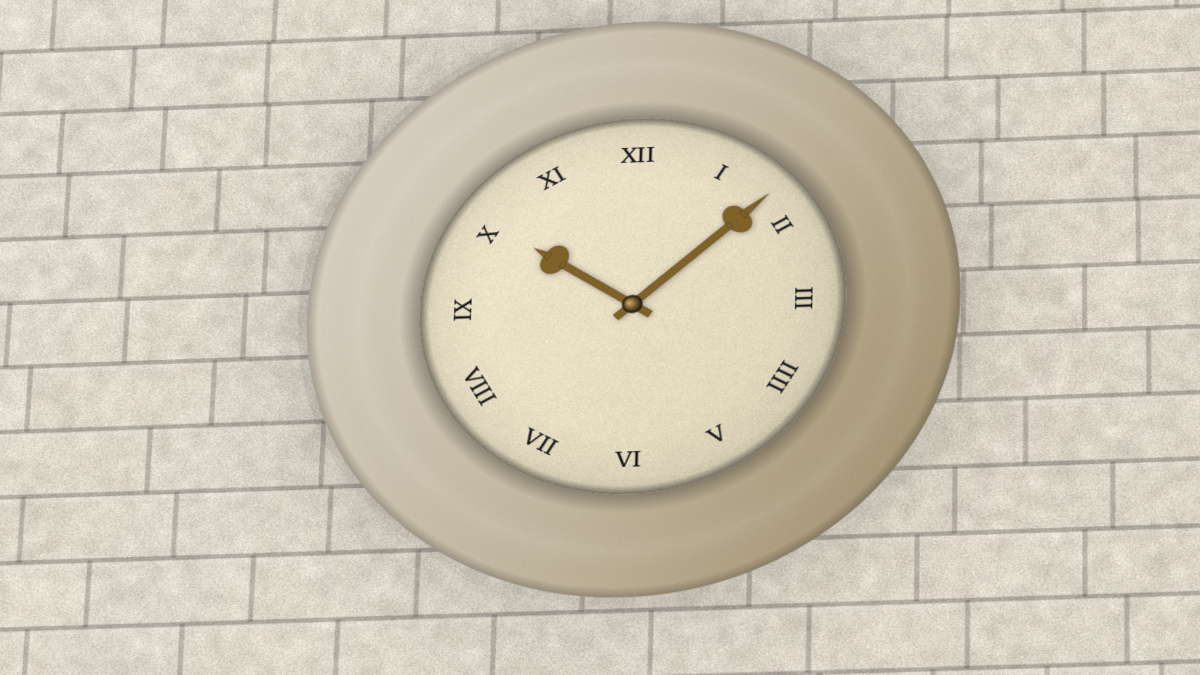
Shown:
10 h 08 min
